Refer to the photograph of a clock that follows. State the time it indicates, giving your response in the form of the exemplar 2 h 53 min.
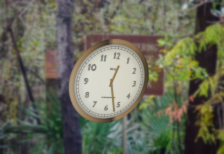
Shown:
12 h 27 min
